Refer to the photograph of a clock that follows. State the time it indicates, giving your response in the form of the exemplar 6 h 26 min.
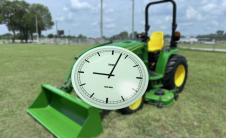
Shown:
9 h 03 min
